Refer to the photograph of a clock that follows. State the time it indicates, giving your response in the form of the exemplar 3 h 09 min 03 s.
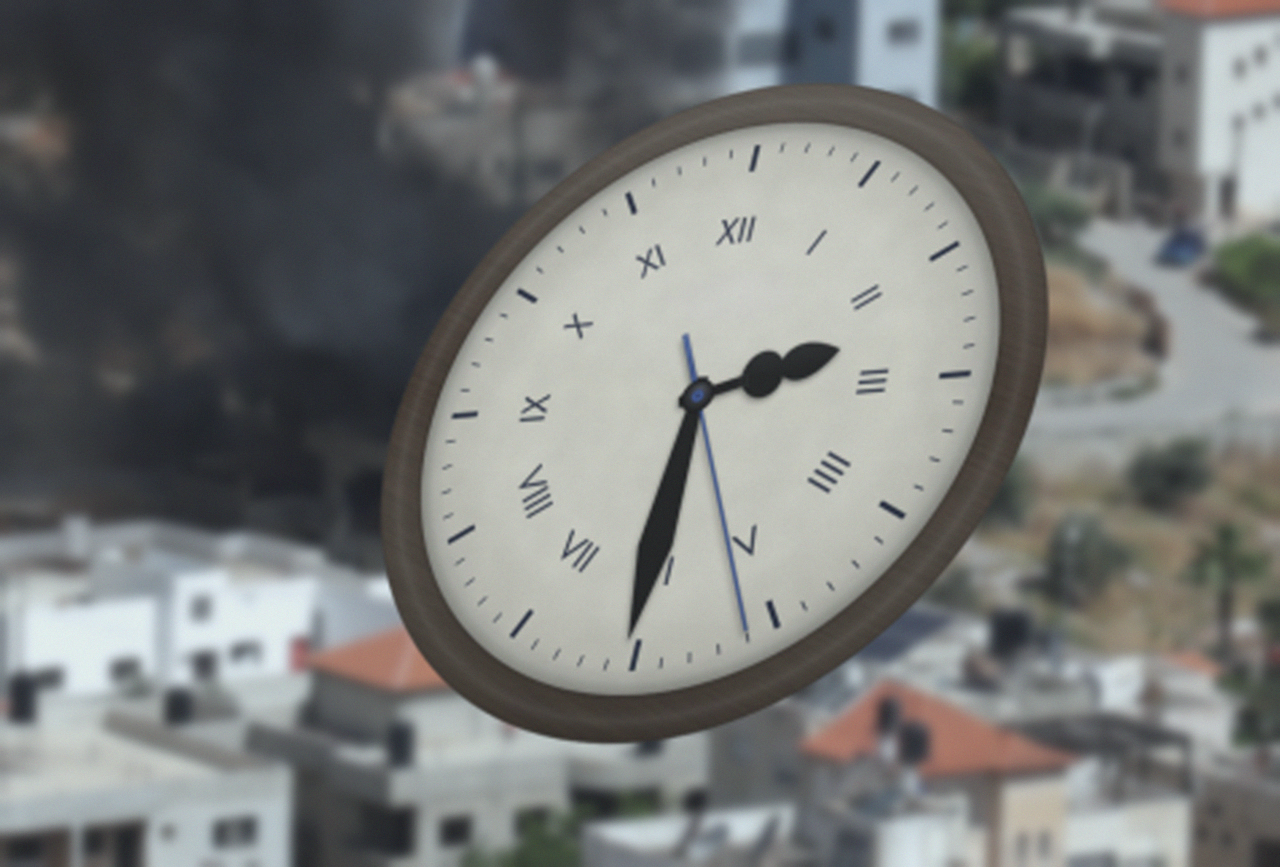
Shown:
2 h 30 min 26 s
